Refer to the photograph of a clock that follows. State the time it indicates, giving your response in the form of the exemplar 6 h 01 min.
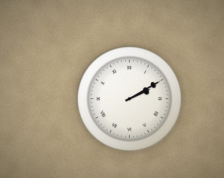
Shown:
2 h 10 min
